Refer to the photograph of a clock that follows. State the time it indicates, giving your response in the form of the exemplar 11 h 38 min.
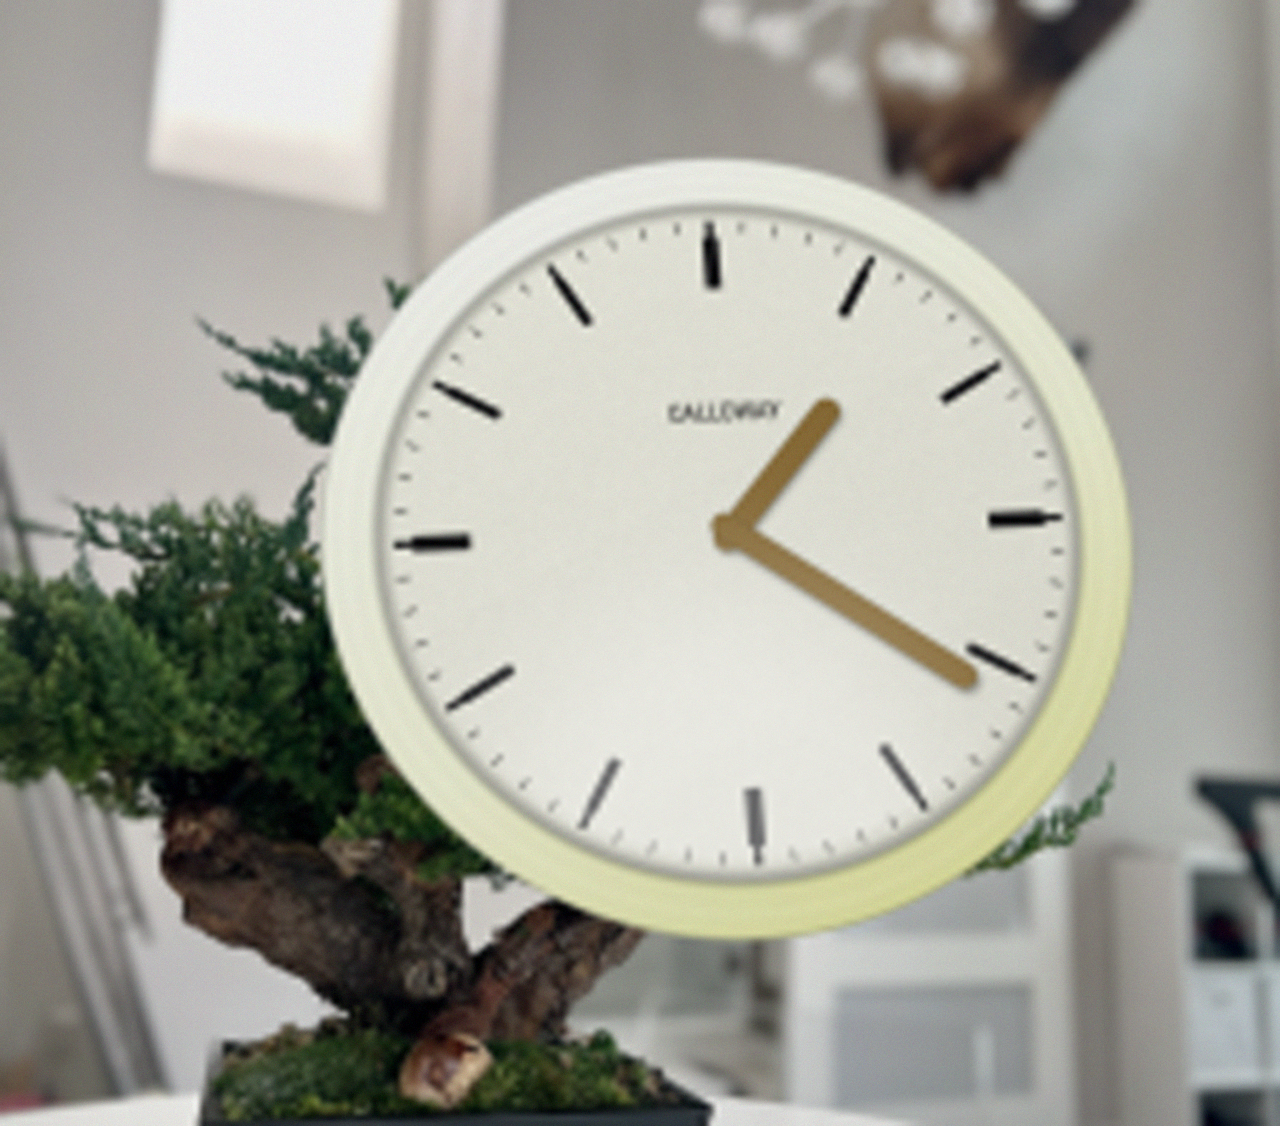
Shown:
1 h 21 min
